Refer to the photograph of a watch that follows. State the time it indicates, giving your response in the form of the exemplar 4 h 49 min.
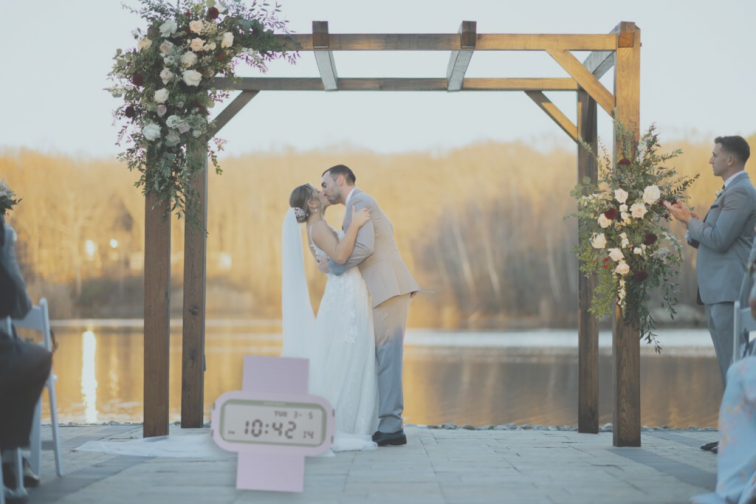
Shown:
10 h 42 min
